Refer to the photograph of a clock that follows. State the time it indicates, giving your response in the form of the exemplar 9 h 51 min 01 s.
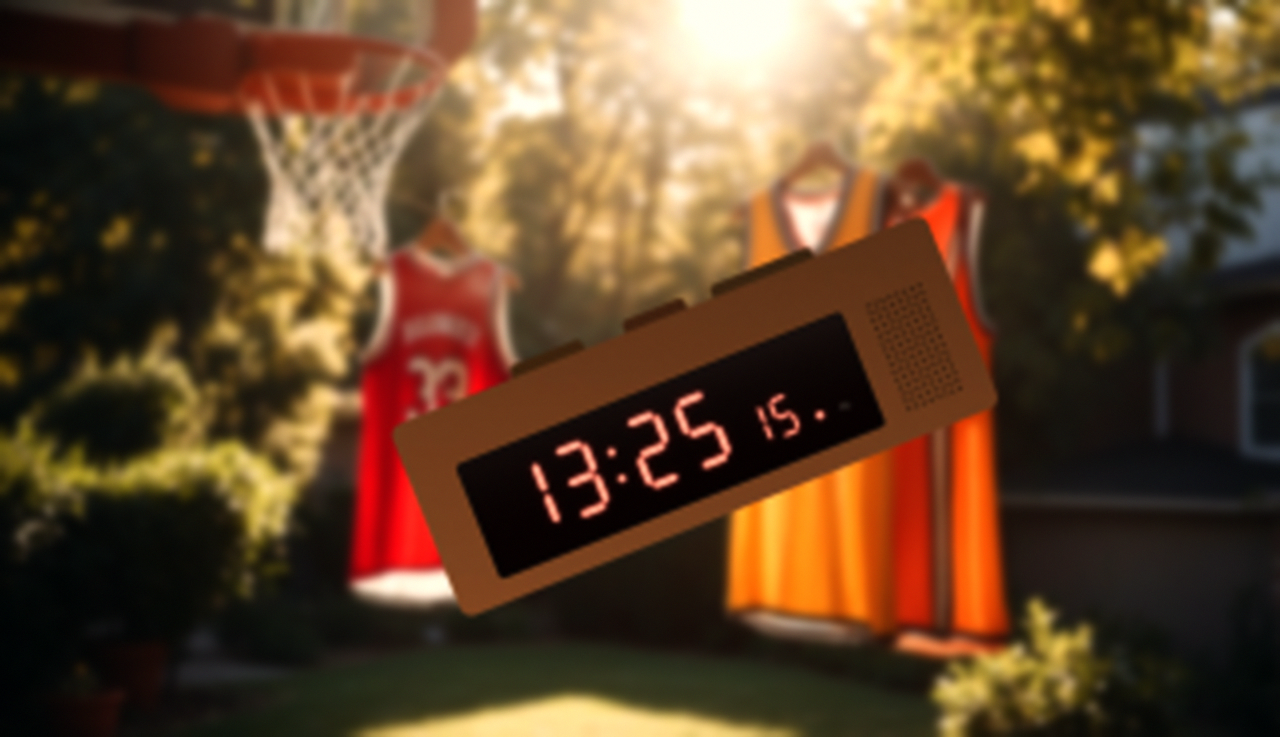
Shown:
13 h 25 min 15 s
